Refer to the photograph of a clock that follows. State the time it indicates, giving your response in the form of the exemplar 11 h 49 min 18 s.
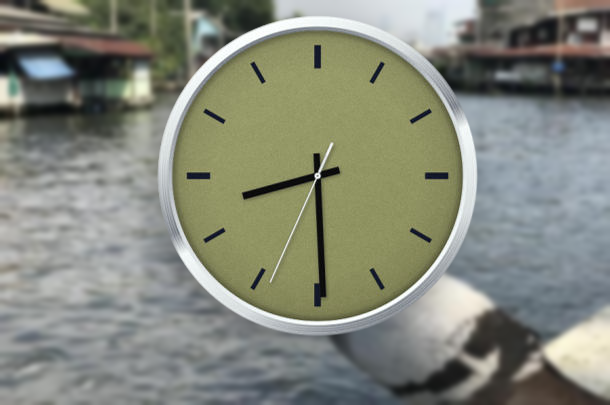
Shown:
8 h 29 min 34 s
